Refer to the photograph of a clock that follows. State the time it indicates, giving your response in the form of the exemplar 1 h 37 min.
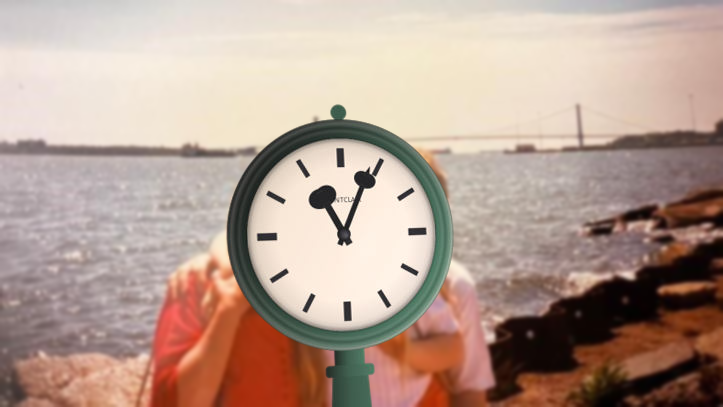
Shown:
11 h 04 min
